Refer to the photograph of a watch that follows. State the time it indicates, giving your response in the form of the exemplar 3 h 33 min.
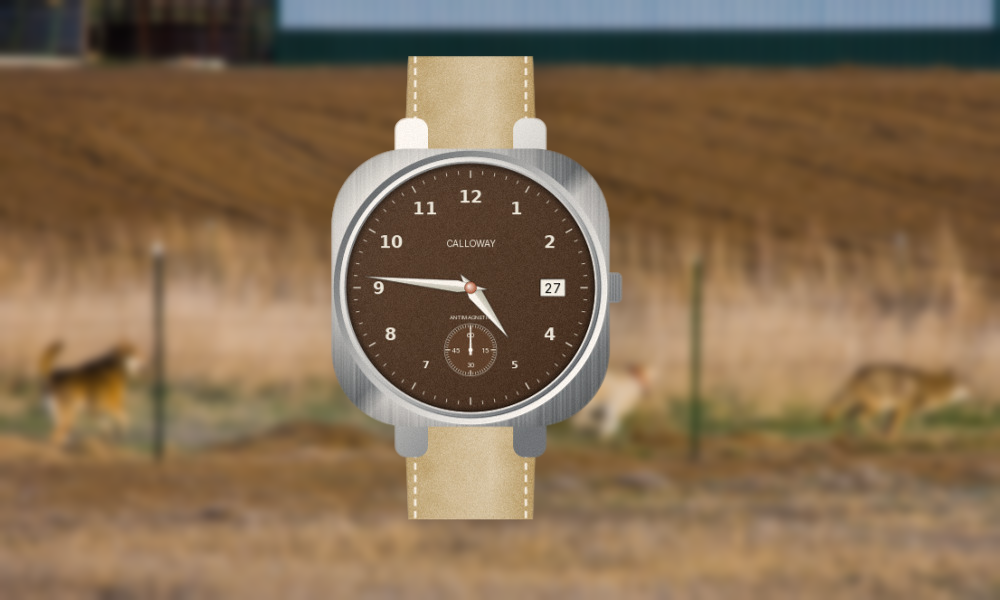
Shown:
4 h 46 min
